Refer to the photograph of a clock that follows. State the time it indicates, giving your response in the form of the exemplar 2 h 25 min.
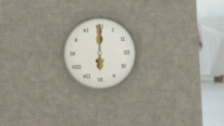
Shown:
6 h 00 min
